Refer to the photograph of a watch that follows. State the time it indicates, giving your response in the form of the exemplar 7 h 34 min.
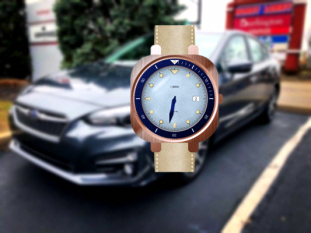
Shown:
6 h 32 min
